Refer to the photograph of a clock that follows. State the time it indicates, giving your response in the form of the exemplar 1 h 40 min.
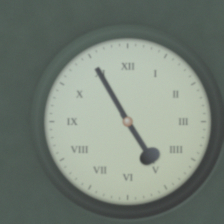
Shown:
4 h 55 min
